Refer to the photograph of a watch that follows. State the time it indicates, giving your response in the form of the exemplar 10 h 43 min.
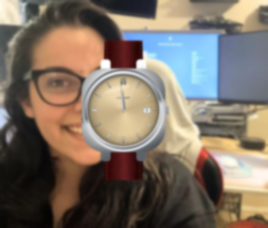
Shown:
11 h 59 min
